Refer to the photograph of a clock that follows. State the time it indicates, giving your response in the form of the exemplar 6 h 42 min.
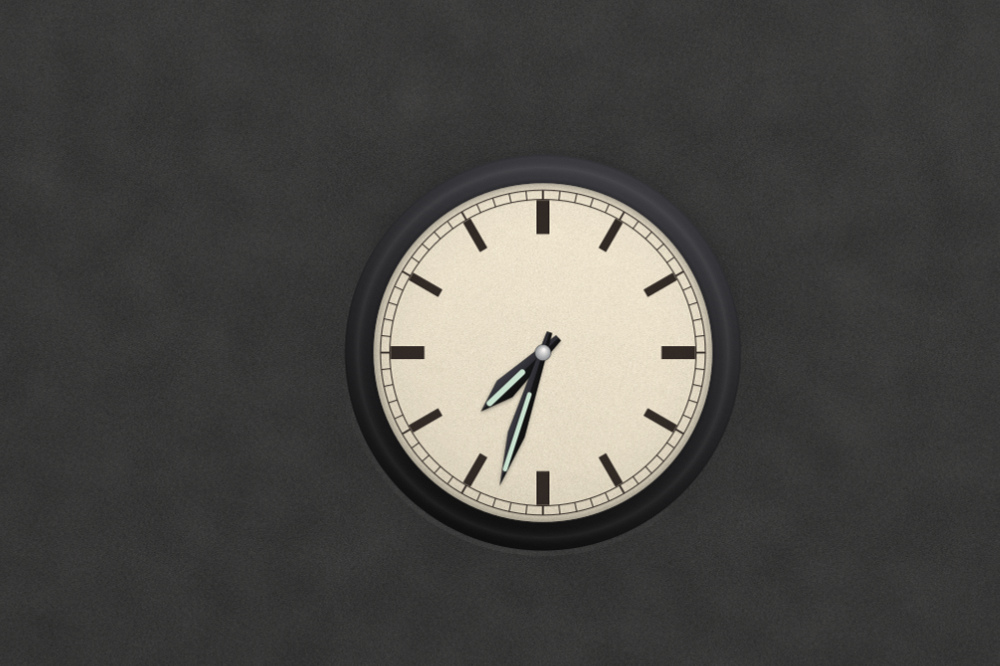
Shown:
7 h 33 min
